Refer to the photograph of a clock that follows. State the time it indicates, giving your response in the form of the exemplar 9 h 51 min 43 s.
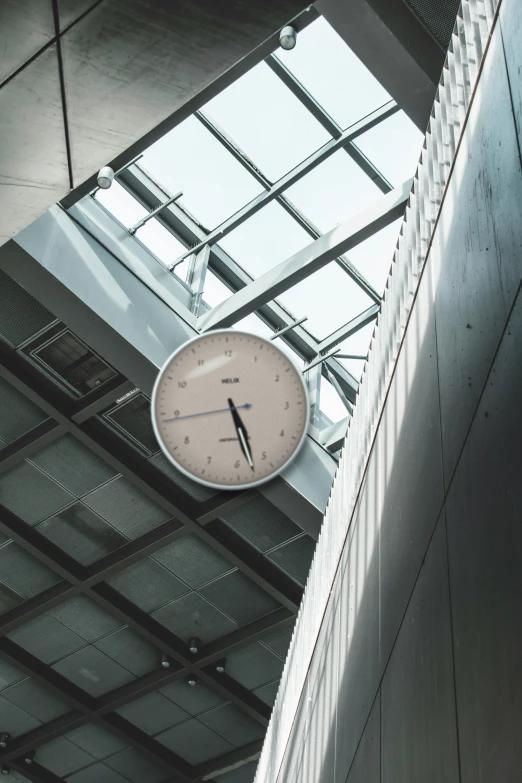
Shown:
5 h 27 min 44 s
